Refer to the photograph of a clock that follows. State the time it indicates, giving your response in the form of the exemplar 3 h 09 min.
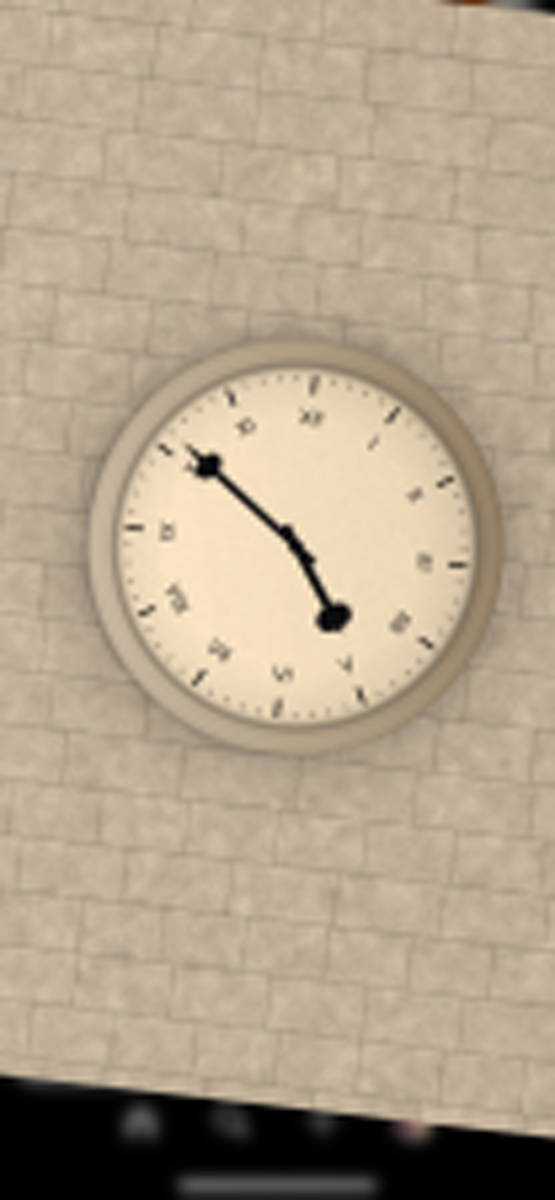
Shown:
4 h 51 min
